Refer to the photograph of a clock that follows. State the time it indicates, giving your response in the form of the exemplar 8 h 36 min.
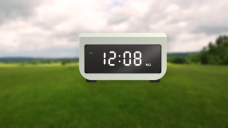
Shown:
12 h 08 min
